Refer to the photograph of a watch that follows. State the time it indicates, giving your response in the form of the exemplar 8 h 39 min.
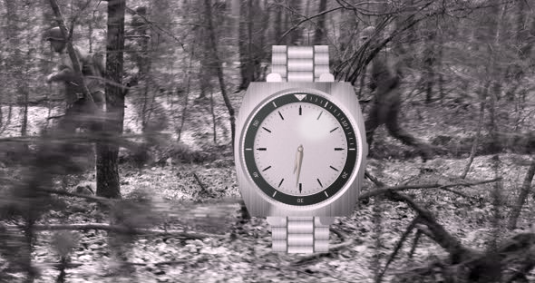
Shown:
6 h 31 min
